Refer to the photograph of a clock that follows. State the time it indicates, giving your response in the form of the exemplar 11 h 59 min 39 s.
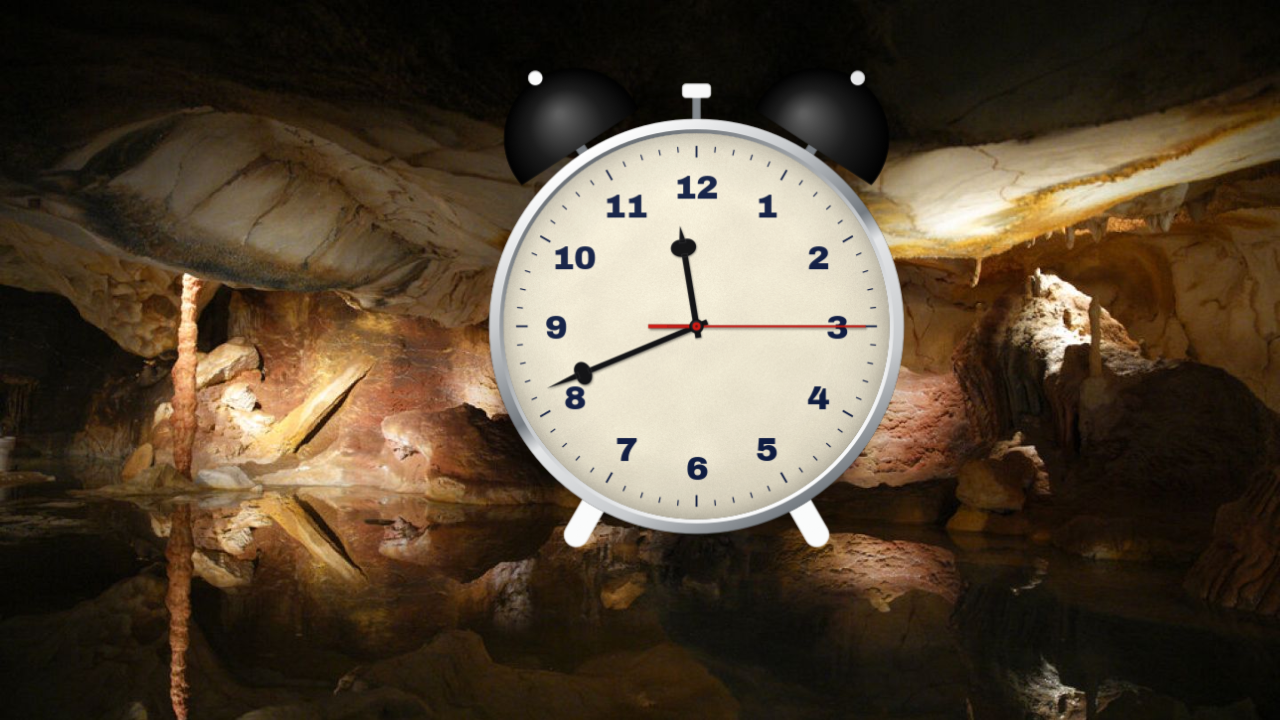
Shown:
11 h 41 min 15 s
